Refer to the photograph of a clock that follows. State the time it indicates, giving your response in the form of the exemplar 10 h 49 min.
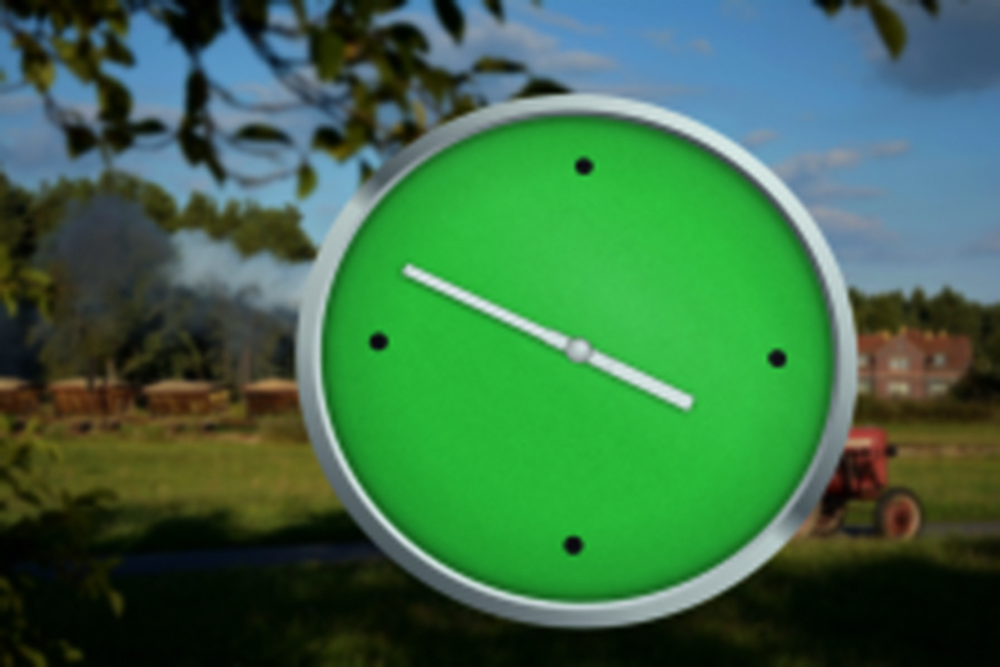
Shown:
3 h 49 min
